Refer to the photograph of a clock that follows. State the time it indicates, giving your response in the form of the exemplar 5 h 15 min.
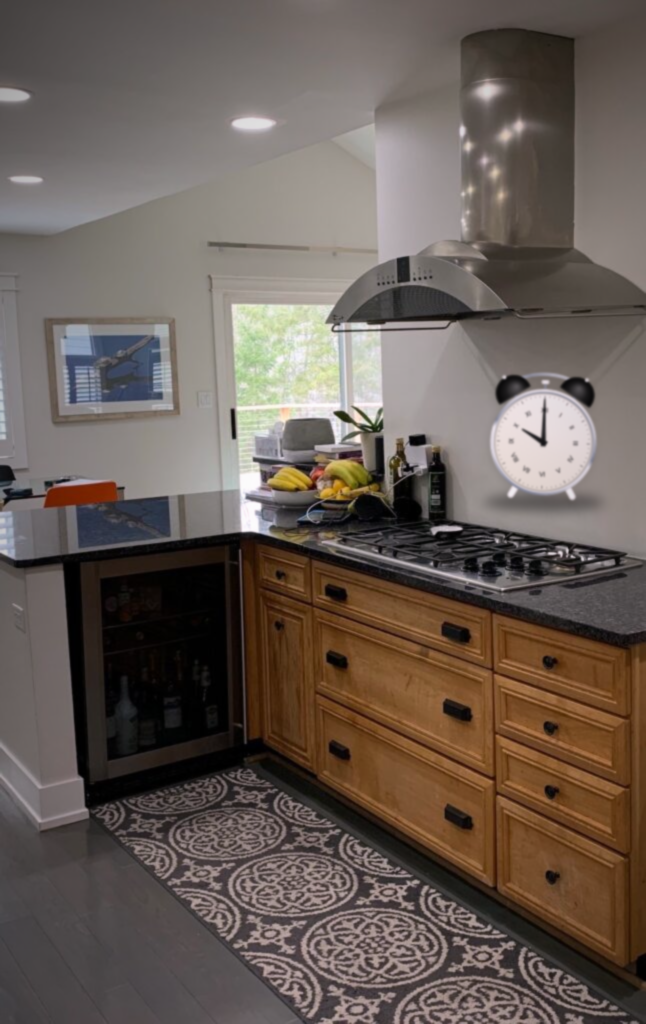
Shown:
10 h 00 min
